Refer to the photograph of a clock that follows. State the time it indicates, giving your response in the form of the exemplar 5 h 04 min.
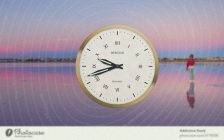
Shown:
9 h 42 min
